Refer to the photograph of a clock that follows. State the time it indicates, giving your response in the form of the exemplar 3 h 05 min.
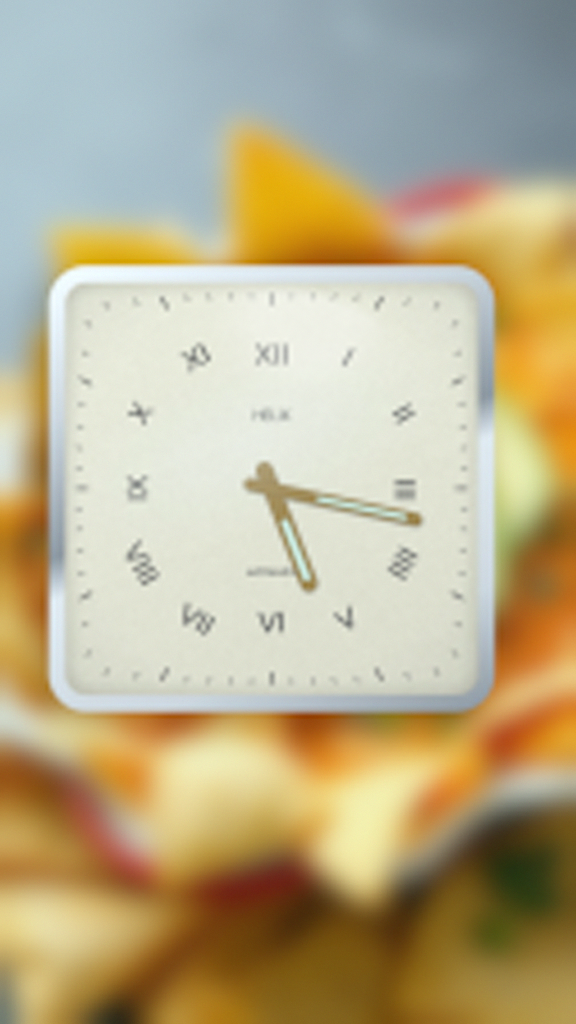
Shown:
5 h 17 min
